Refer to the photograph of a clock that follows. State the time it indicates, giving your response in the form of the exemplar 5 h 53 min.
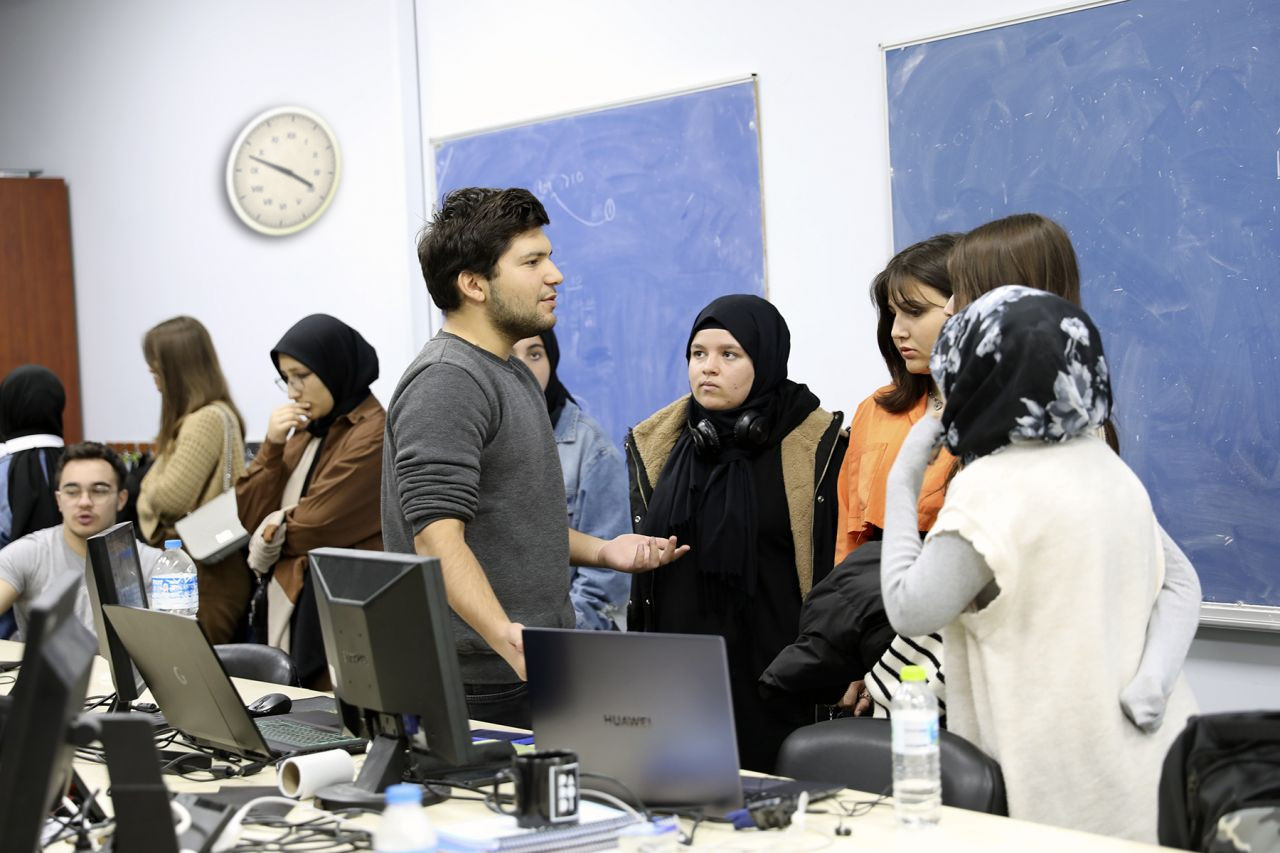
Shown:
3 h 48 min
